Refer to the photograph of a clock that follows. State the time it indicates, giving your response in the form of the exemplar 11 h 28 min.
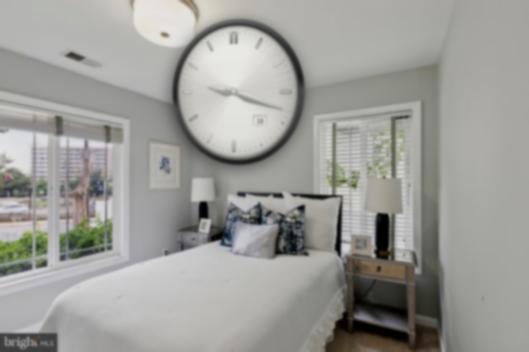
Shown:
9 h 18 min
